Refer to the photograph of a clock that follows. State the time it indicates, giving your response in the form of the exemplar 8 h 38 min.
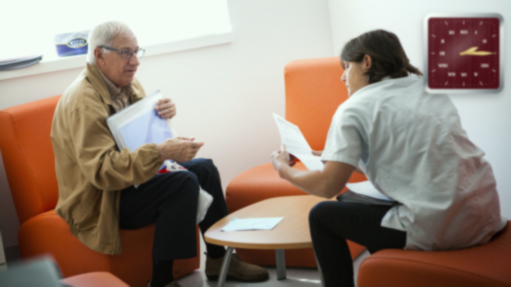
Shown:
2 h 15 min
